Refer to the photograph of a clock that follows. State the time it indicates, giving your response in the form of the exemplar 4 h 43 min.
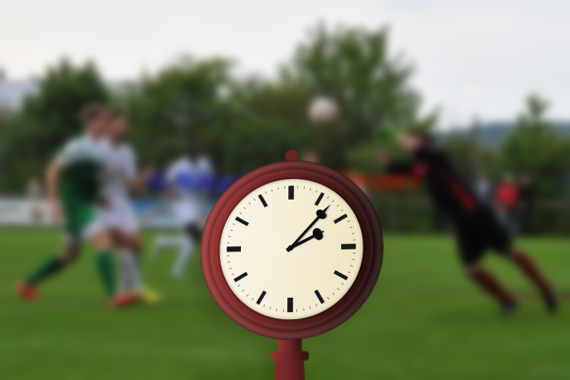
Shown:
2 h 07 min
